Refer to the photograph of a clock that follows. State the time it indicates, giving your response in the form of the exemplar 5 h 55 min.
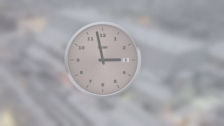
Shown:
2 h 58 min
